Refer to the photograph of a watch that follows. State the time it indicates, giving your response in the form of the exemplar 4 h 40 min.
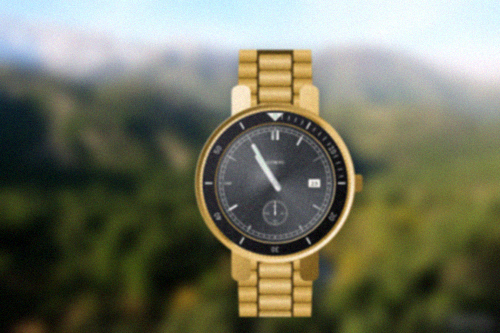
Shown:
10 h 55 min
